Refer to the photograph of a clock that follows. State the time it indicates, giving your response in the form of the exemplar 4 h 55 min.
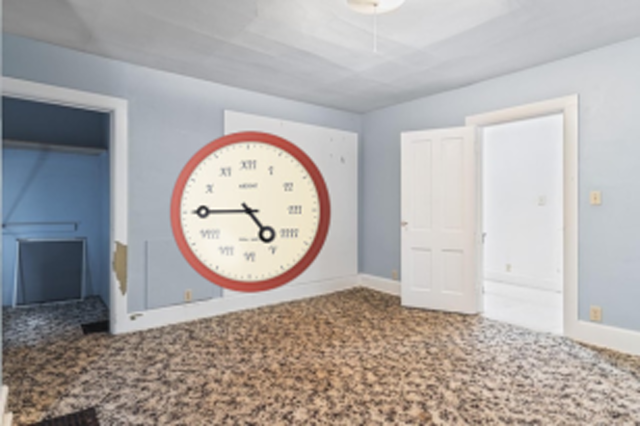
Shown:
4 h 45 min
